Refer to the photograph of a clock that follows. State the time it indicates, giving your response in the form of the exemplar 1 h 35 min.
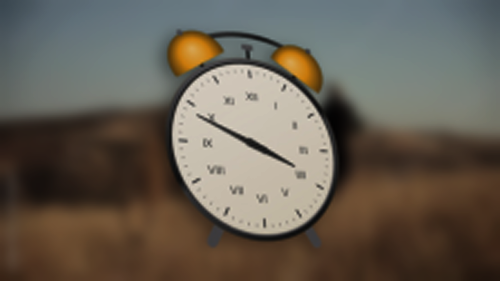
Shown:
3 h 49 min
